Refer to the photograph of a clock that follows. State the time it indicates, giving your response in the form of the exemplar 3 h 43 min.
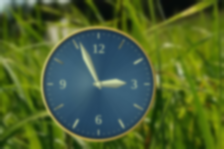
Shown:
2 h 56 min
